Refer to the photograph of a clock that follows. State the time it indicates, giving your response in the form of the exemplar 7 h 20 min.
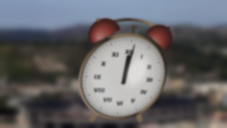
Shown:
12 h 01 min
